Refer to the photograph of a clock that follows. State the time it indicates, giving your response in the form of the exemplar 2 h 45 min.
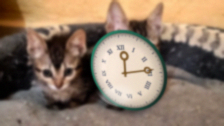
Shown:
12 h 14 min
